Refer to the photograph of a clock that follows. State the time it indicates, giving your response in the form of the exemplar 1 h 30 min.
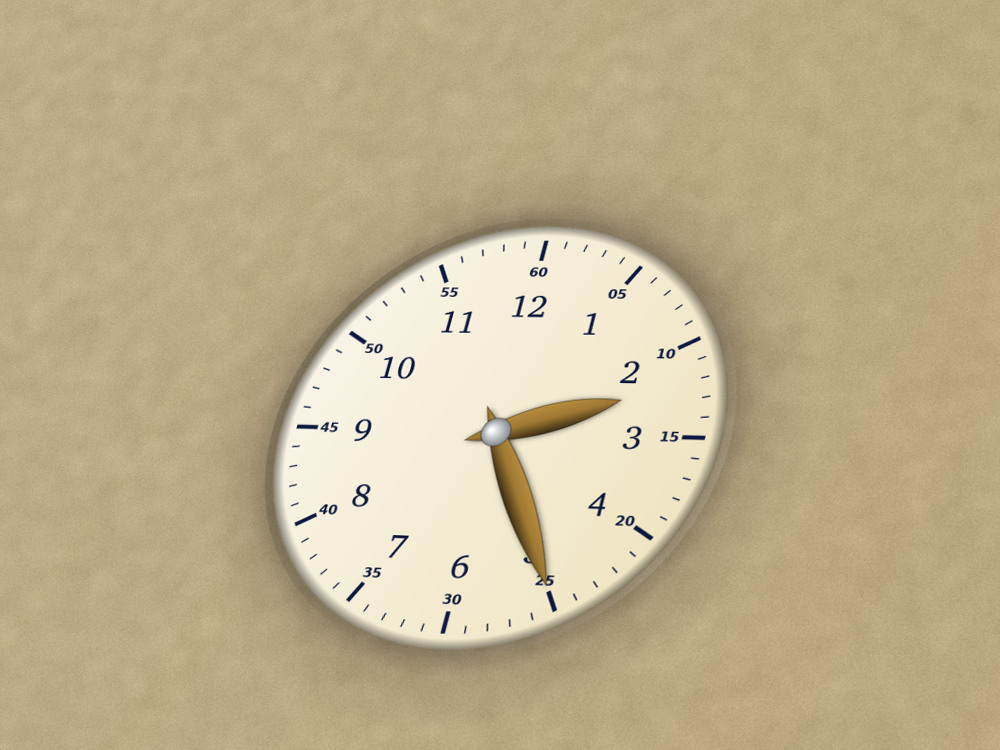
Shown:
2 h 25 min
